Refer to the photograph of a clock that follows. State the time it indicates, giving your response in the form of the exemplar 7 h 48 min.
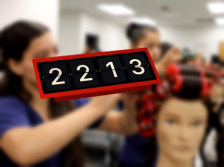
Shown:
22 h 13 min
